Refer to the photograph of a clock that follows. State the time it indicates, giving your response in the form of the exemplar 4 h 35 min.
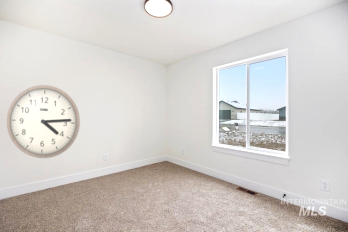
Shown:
4 h 14 min
